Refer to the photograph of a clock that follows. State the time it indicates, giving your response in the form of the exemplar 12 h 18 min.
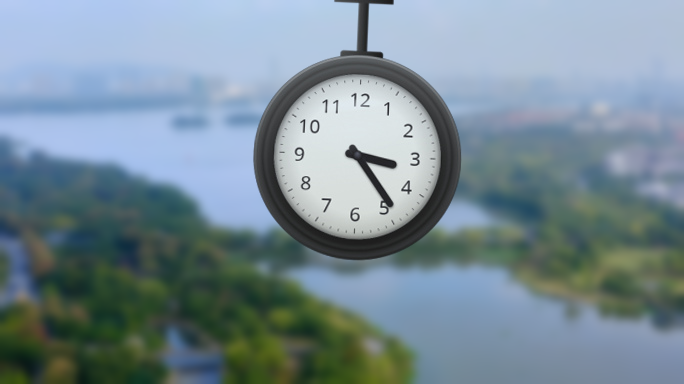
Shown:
3 h 24 min
